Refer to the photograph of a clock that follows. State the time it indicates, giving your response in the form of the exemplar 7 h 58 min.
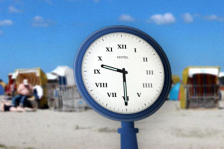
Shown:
9 h 30 min
